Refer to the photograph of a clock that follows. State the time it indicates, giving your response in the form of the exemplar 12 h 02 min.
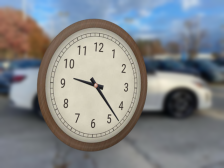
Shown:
9 h 23 min
